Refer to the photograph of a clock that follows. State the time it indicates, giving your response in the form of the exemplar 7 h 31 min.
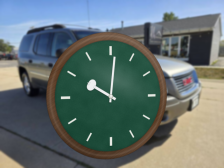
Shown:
10 h 01 min
